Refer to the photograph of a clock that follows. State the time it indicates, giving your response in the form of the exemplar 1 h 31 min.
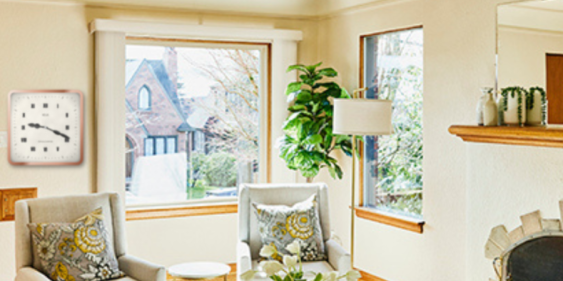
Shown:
9 h 19 min
